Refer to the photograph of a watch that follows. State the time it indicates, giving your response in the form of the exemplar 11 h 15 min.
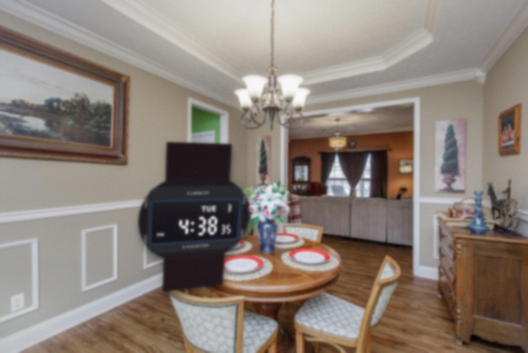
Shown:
4 h 38 min
